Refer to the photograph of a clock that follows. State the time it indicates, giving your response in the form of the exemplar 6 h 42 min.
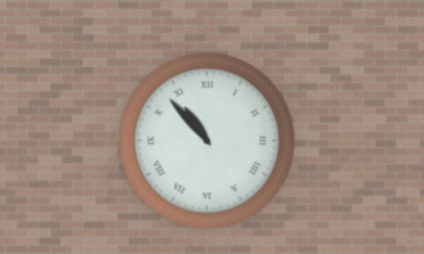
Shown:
10 h 53 min
